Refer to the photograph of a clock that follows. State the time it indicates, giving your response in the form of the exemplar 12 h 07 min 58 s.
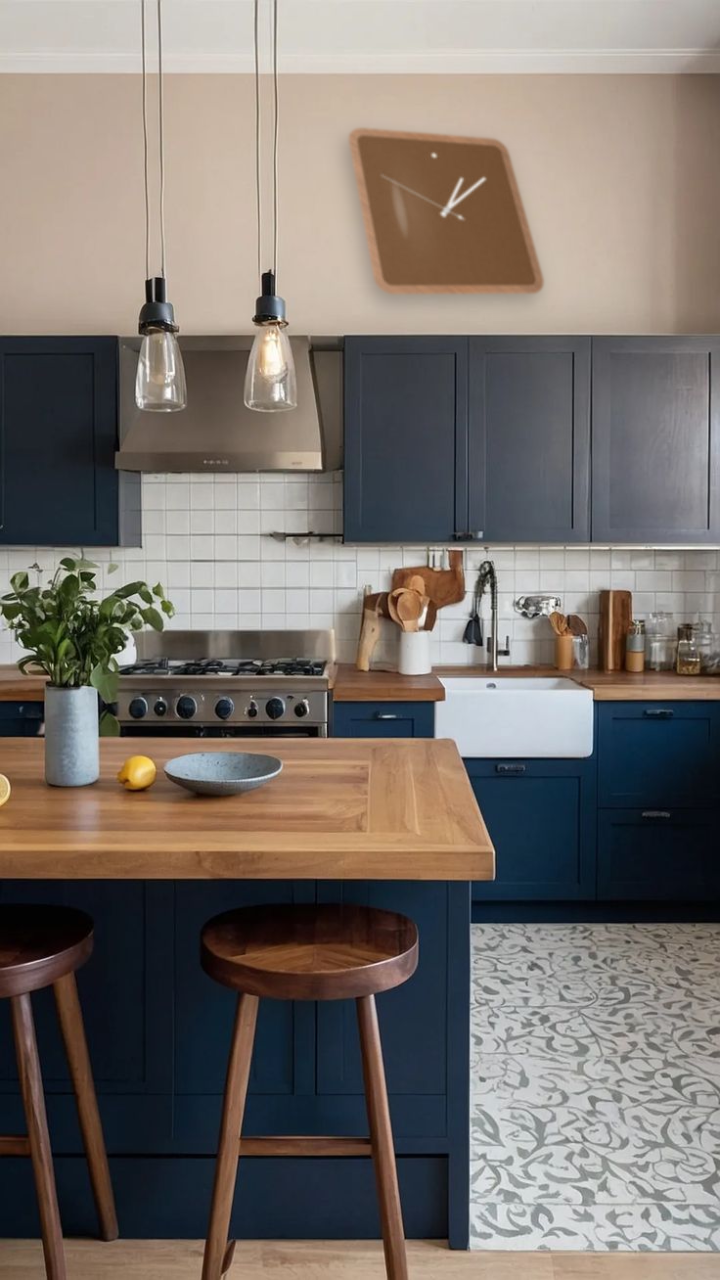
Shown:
1 h 08 min 50 s
